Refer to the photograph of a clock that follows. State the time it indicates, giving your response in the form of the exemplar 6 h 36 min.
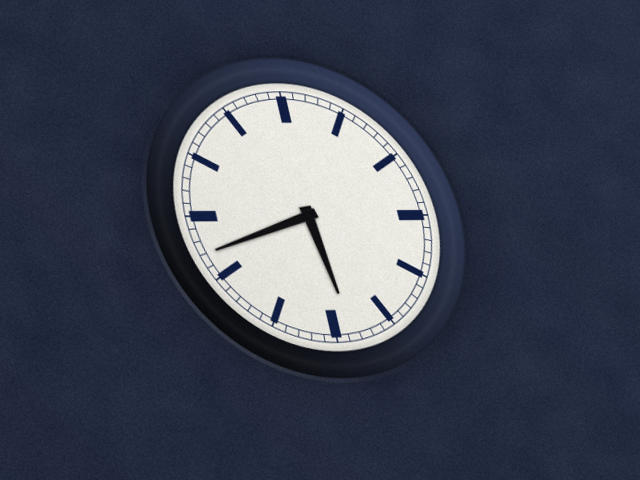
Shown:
5 h 42 min
